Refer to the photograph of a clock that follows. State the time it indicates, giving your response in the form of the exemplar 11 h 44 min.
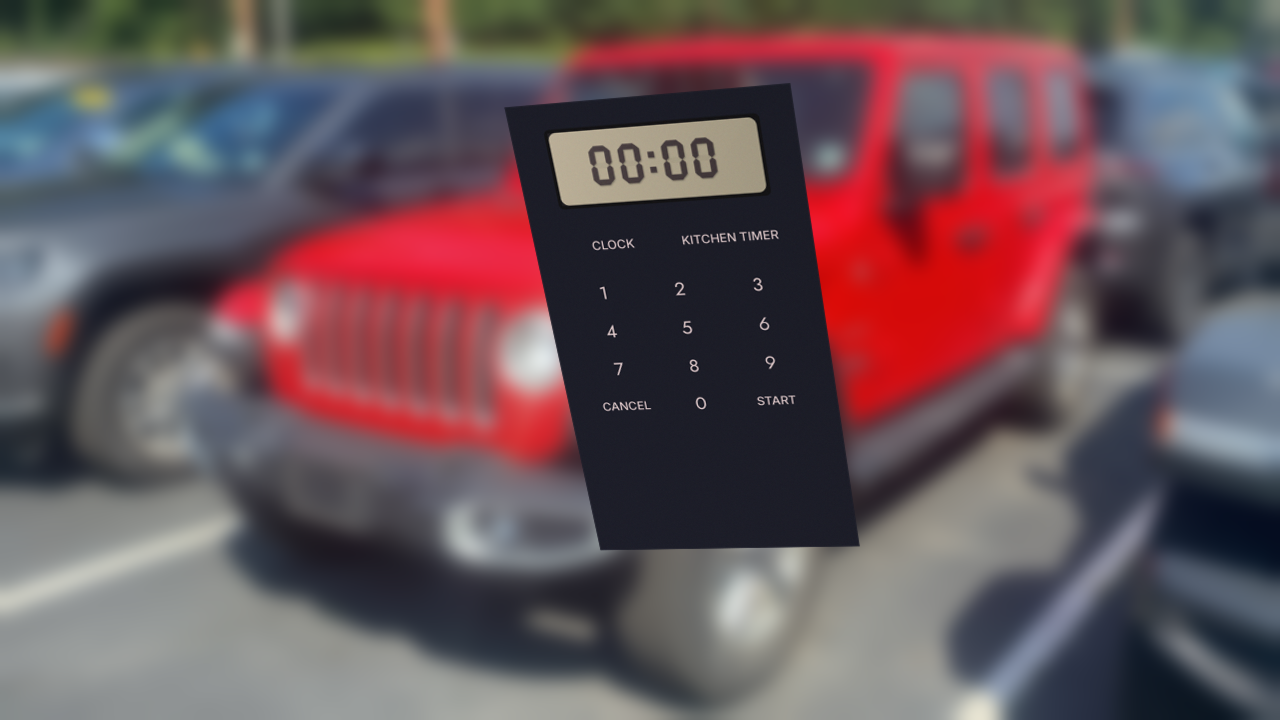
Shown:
0 h 00 min
